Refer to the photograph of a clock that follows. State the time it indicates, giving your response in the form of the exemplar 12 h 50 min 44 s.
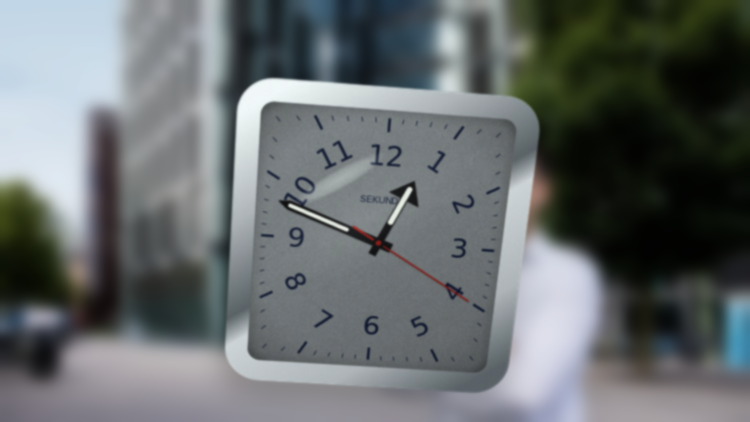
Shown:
12 h 48 min 20 s
